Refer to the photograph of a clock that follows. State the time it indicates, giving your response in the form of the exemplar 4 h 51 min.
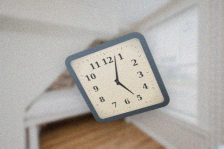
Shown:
5 h 03 min
